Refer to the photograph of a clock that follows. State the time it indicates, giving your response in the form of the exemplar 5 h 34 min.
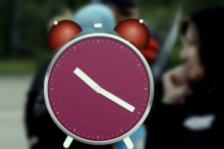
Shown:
10 h 20 min
